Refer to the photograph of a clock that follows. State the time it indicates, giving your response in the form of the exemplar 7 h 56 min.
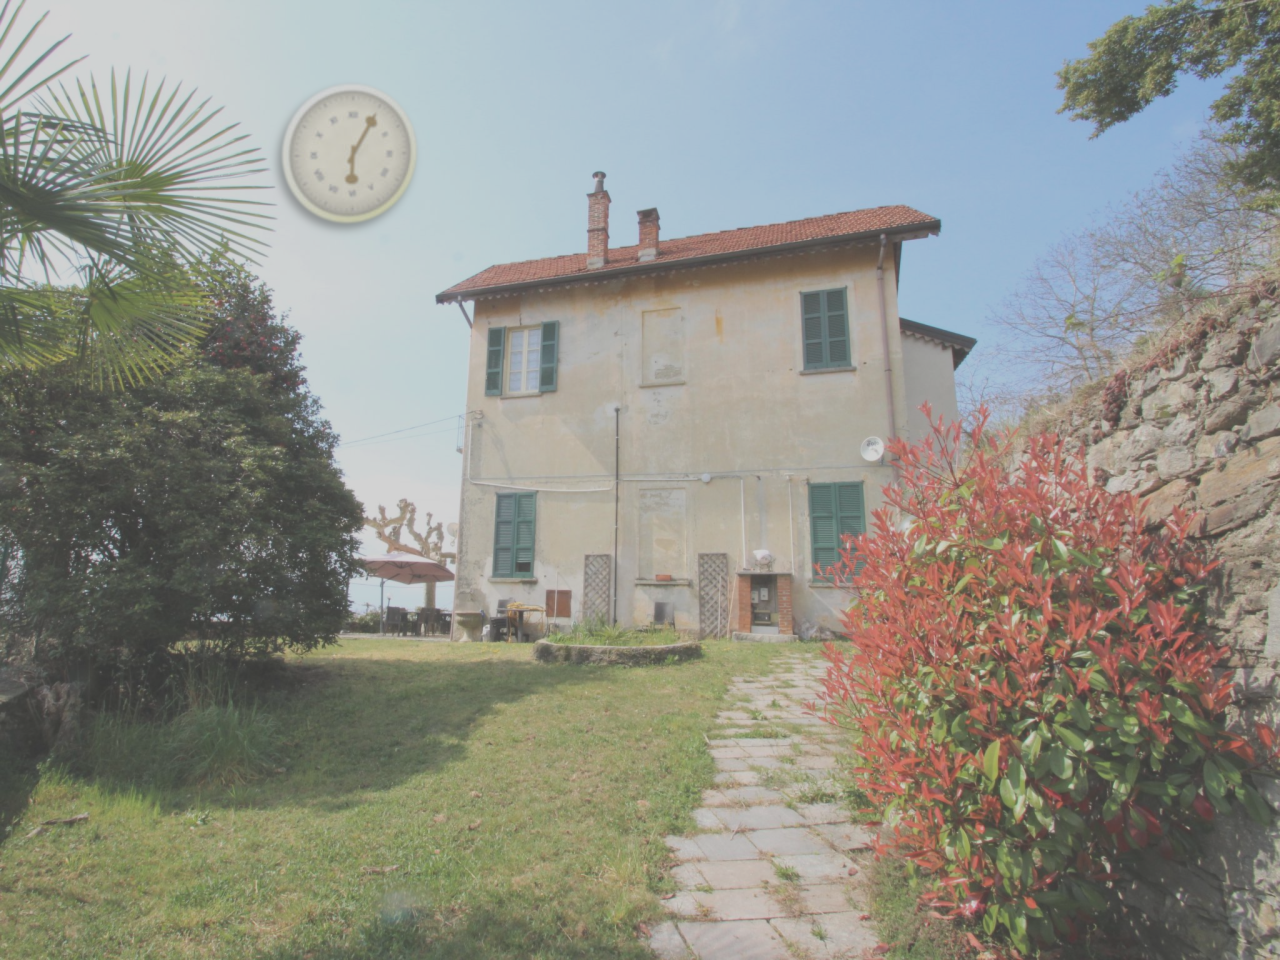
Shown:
6 h 05 min
